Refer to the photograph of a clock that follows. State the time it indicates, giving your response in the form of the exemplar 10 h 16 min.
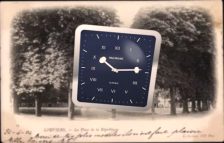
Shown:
10 h 14 min
